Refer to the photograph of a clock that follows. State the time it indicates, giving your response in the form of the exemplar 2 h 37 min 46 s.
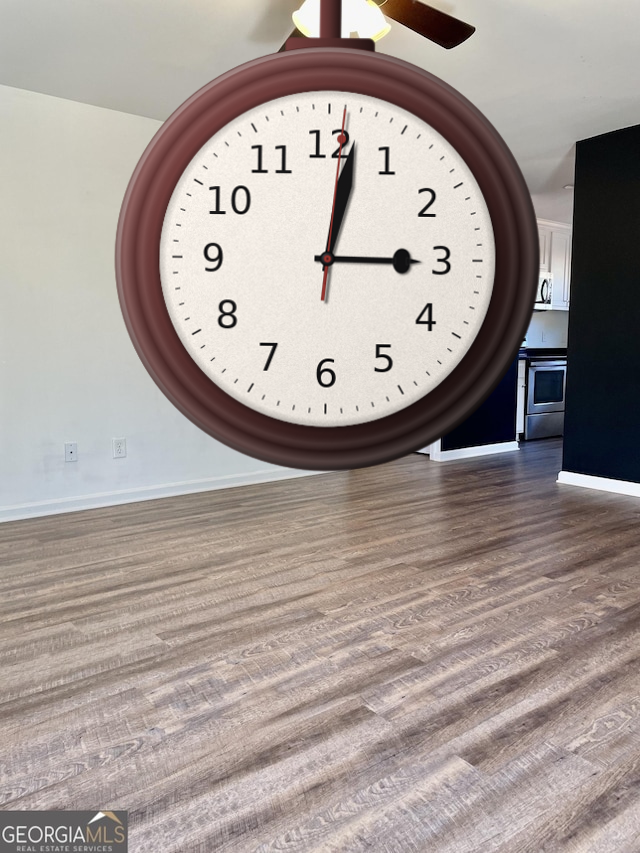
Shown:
3 h 02 min 01 s
